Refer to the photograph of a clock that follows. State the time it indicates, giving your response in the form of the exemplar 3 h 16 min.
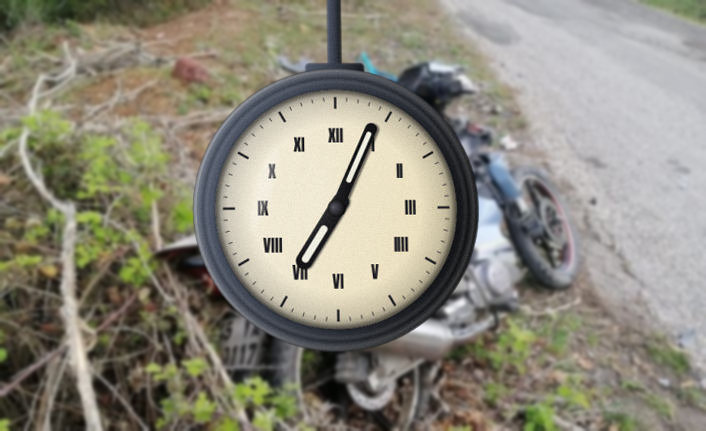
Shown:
7 h 04 min
